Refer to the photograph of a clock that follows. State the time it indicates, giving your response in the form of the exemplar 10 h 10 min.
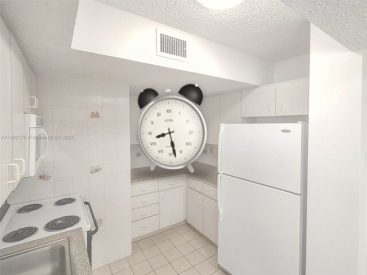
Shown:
8 h 28 min
